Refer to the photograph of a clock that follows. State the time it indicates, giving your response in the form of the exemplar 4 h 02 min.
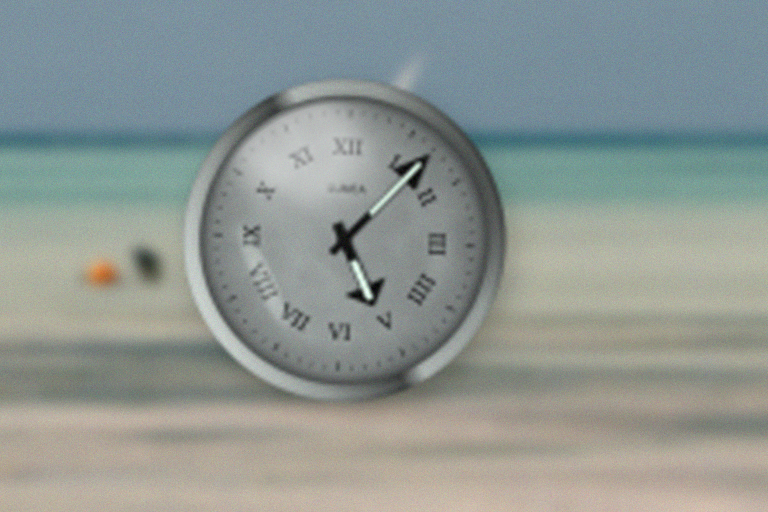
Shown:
5 h 07 min
